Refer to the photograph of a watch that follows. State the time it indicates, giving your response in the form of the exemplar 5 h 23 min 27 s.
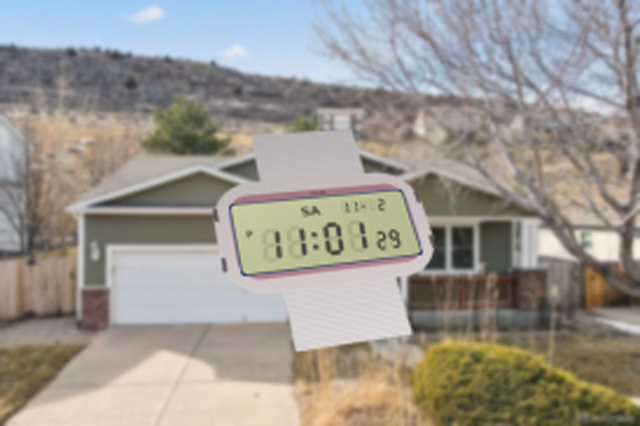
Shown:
11 h 01 min 29 s
